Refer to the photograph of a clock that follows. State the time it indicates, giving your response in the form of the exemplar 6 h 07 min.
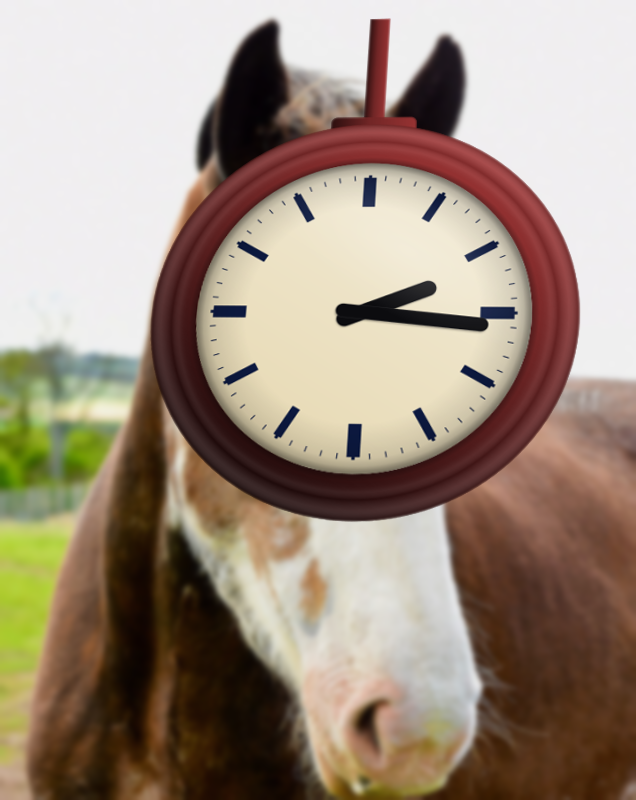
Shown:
2 h 16 min
